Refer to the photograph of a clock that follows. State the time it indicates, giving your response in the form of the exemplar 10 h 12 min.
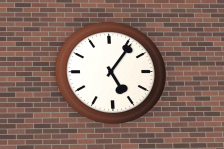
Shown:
5 h 06 min
